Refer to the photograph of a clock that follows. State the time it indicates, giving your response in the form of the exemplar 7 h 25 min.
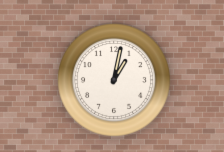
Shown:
1 h 02 min
